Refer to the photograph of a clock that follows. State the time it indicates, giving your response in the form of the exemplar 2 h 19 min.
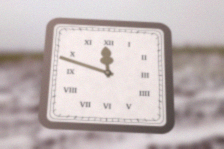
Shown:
11 h 48 min
